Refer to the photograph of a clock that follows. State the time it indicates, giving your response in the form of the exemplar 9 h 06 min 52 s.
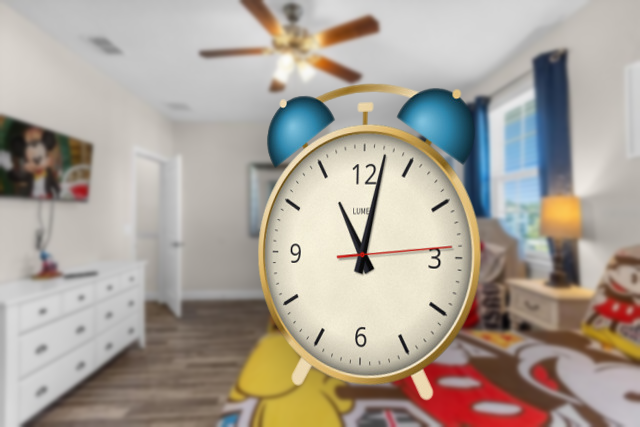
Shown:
11 h 02 min 14 s
